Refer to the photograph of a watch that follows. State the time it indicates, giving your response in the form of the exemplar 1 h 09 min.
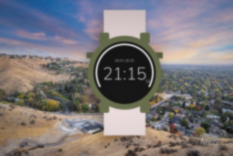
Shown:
21 h 15 min
